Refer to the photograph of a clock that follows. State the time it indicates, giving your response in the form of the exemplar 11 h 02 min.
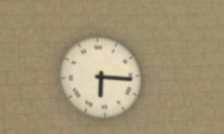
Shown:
6 h 16 min
